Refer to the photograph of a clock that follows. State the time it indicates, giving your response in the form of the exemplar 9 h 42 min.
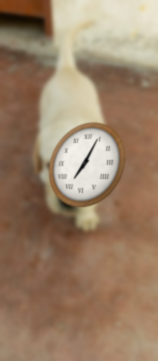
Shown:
7 h 04 min
